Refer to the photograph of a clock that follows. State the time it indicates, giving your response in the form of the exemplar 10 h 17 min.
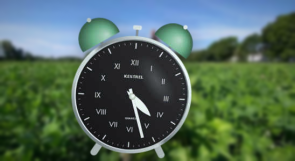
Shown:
4 h 27 min
